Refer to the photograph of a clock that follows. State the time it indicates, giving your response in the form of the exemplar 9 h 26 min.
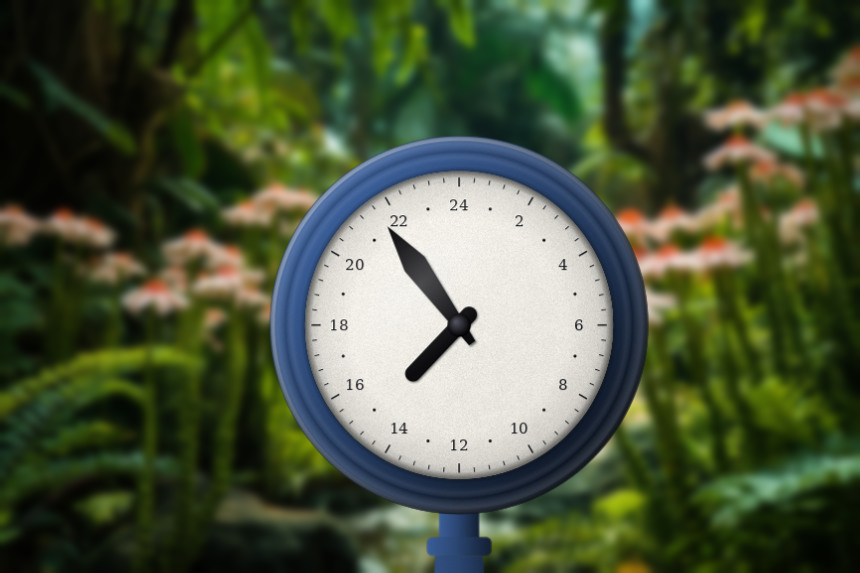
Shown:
14 h 54 min
